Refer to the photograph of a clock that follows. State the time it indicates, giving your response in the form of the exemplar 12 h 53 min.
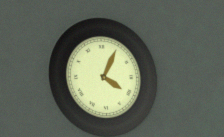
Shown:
4 h 05 min
